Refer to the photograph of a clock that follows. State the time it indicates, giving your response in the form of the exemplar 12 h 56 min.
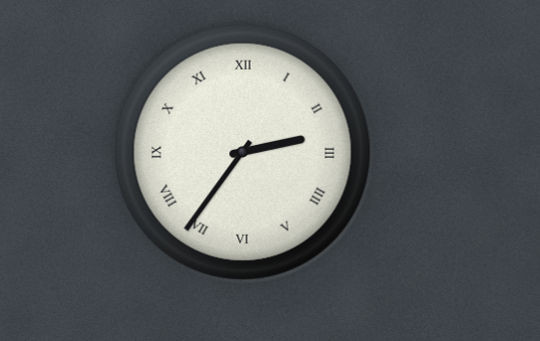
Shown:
2 h 36 min
